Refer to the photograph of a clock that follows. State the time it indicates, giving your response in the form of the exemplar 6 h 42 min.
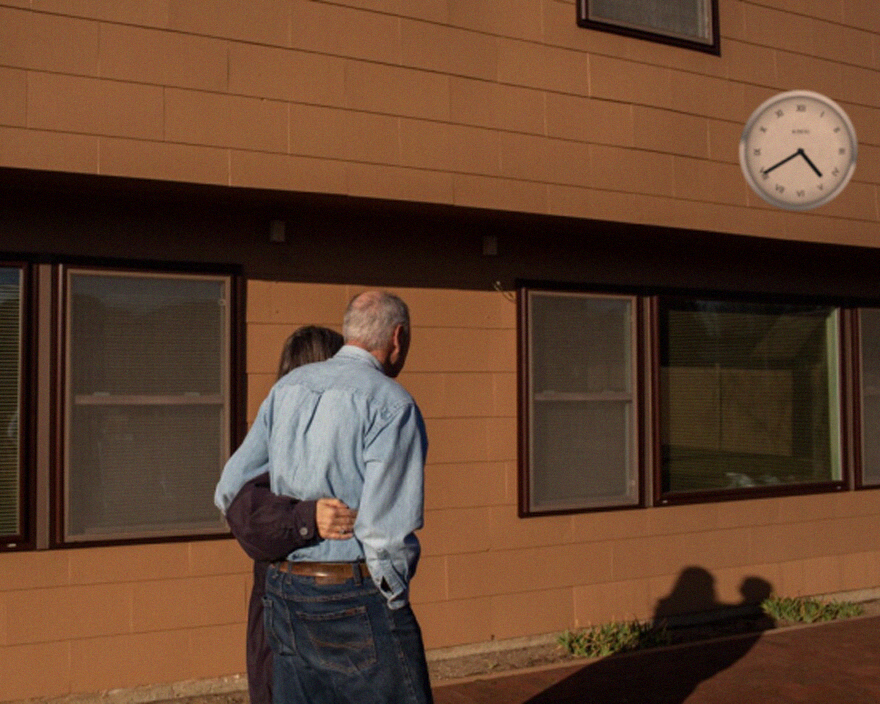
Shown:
4 h 40 min
